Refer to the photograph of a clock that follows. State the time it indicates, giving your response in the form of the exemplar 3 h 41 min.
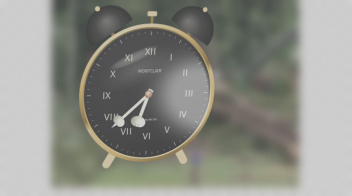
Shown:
6 h 38 min
